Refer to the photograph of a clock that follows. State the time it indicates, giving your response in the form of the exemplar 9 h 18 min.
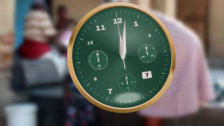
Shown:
12 h 02 min
